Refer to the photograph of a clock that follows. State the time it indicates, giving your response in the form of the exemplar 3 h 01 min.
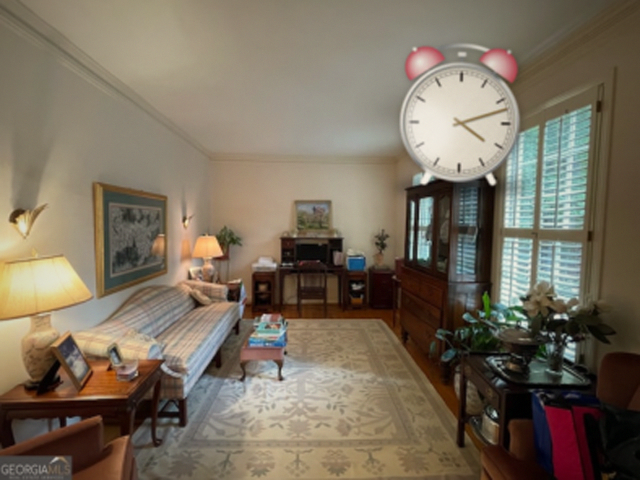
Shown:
4 h 12 min
